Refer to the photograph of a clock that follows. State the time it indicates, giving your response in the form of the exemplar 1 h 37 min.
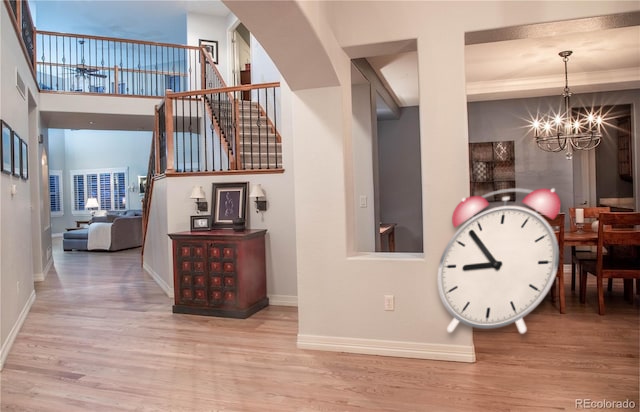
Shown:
8 h 53 min
